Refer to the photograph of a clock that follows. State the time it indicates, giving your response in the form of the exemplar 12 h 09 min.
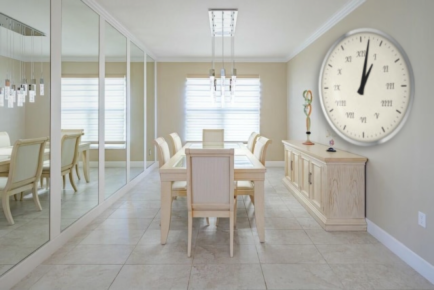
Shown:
1 h 02 min
